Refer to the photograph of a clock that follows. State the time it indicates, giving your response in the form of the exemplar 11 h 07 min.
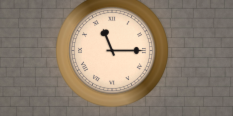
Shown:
11 h 15 min
